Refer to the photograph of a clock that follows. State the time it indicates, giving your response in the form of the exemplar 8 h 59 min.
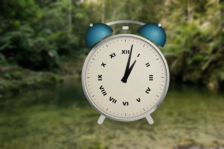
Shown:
1 h 02 min
